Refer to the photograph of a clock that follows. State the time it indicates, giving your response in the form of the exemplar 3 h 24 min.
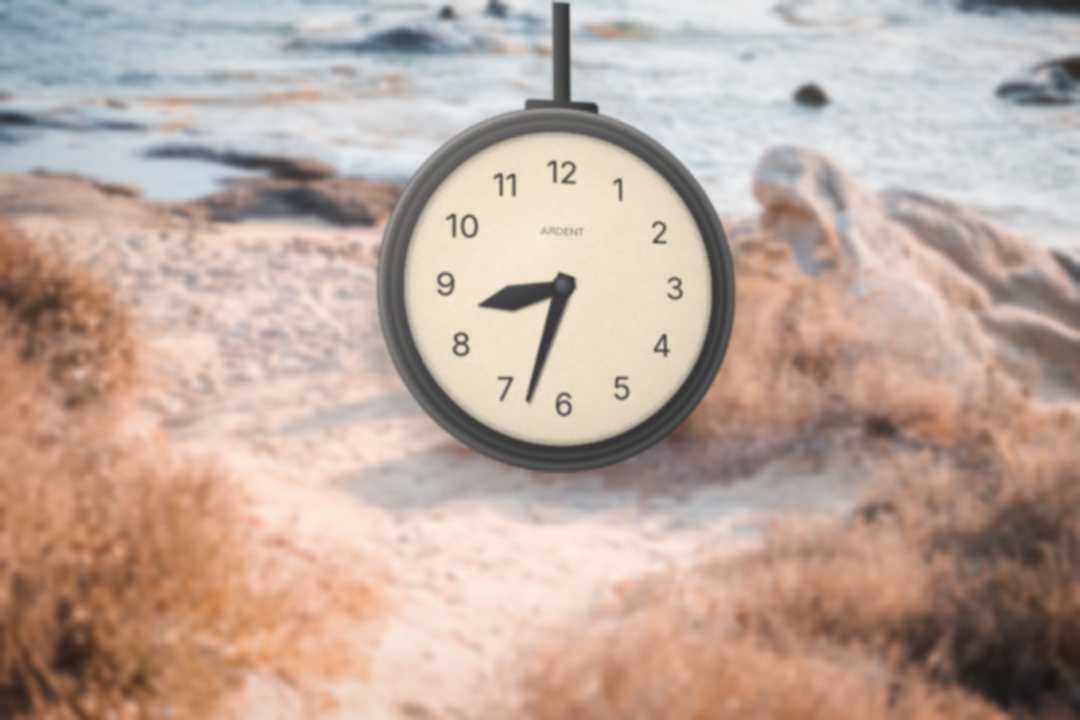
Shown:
8 h 33 min
